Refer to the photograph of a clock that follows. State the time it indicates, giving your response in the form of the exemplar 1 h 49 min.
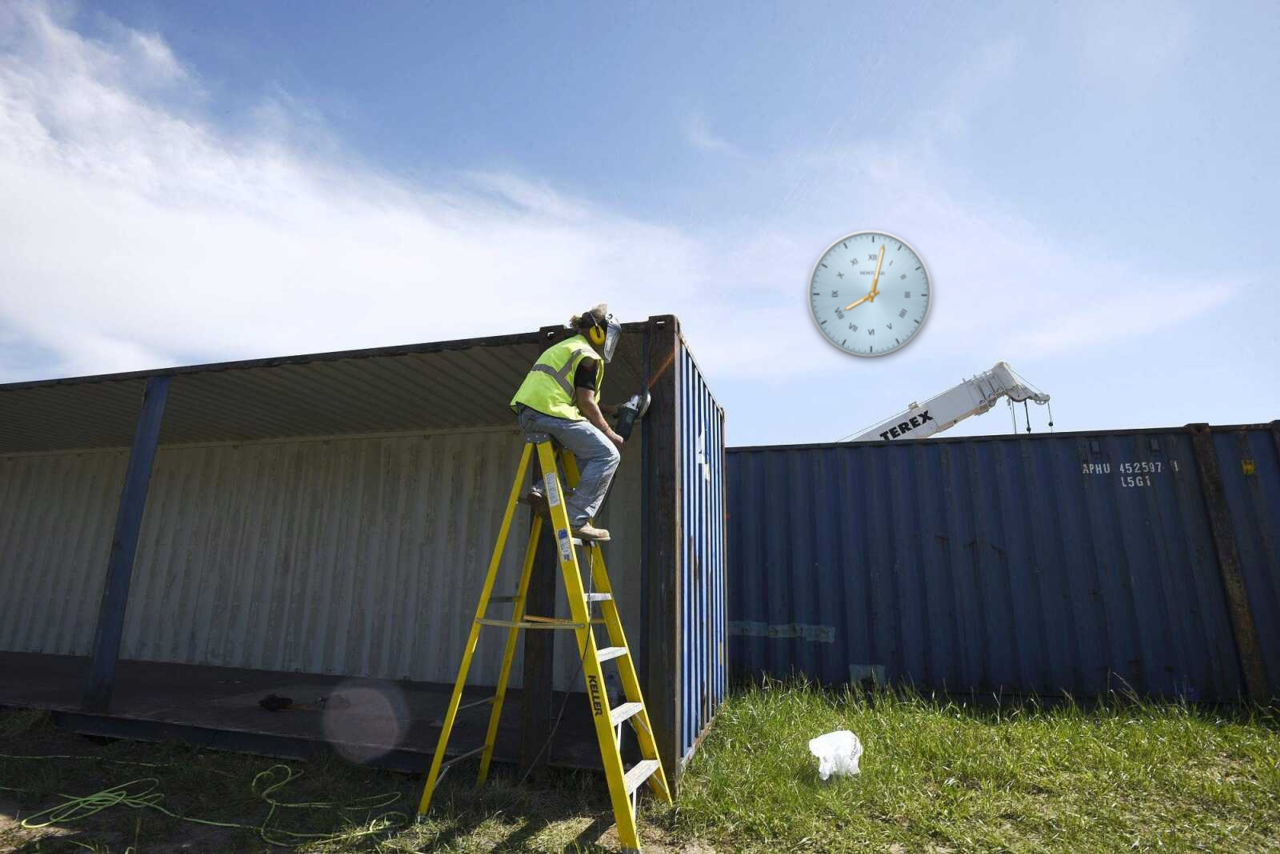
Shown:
8 h 02 min
